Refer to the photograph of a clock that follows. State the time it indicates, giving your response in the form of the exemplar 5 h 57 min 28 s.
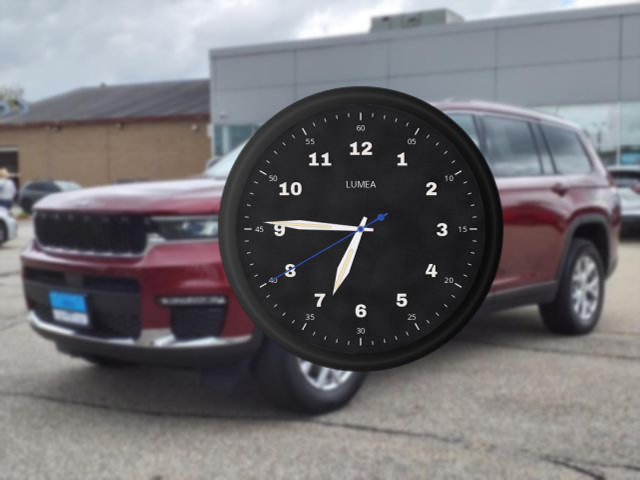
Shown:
6 h 45 min 40 s
